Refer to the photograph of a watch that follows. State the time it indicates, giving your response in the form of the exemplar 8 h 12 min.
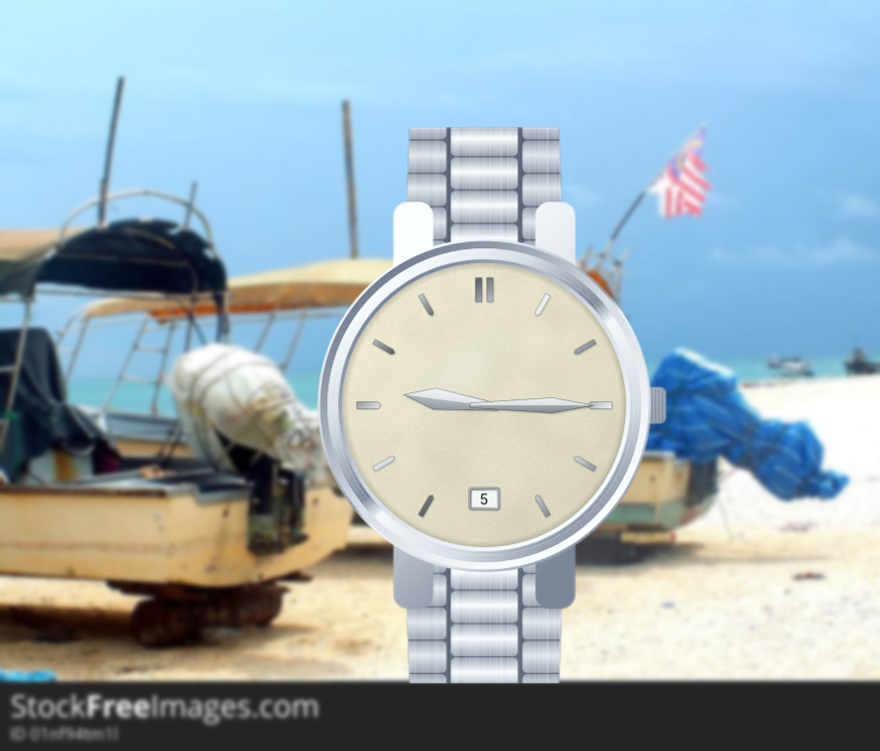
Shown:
9 h 15 min
